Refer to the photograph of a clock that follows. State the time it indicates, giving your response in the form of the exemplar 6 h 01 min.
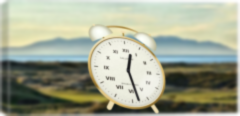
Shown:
12 h 28 min
